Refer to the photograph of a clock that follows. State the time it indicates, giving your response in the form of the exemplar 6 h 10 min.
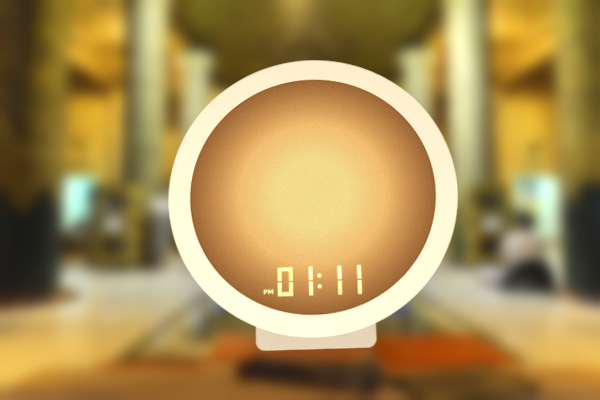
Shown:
1 h 11 min
